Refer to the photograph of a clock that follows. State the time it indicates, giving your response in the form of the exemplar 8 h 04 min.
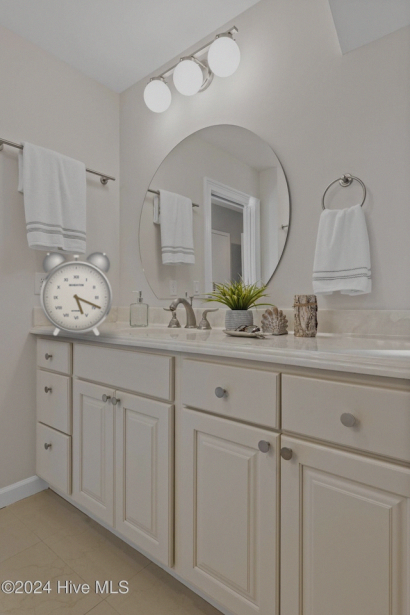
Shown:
5 h 19 min
